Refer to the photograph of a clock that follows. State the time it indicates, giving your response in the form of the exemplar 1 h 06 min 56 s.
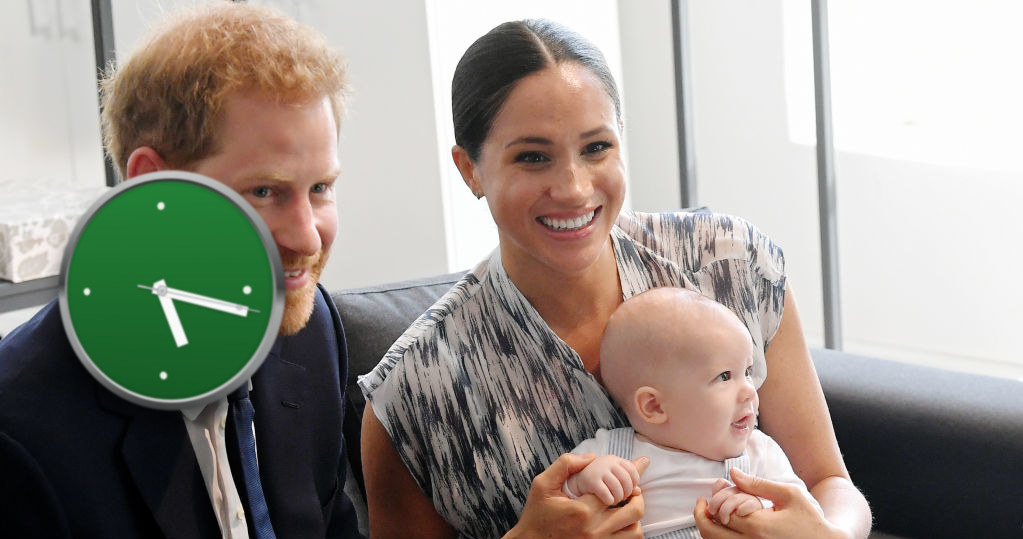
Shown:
5 h 17 min 17 s
